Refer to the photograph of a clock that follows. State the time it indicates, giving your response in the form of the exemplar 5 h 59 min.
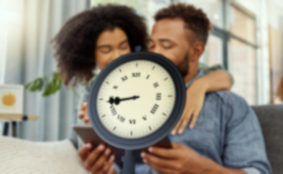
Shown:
8 h 44 min
